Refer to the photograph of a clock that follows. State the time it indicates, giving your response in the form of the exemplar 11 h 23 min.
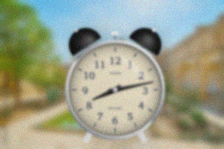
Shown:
8 h 13 min
